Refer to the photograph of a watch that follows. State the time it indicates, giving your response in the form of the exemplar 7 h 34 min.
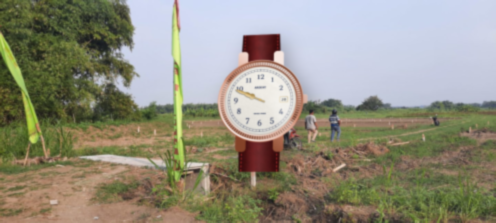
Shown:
9 h 49 min
